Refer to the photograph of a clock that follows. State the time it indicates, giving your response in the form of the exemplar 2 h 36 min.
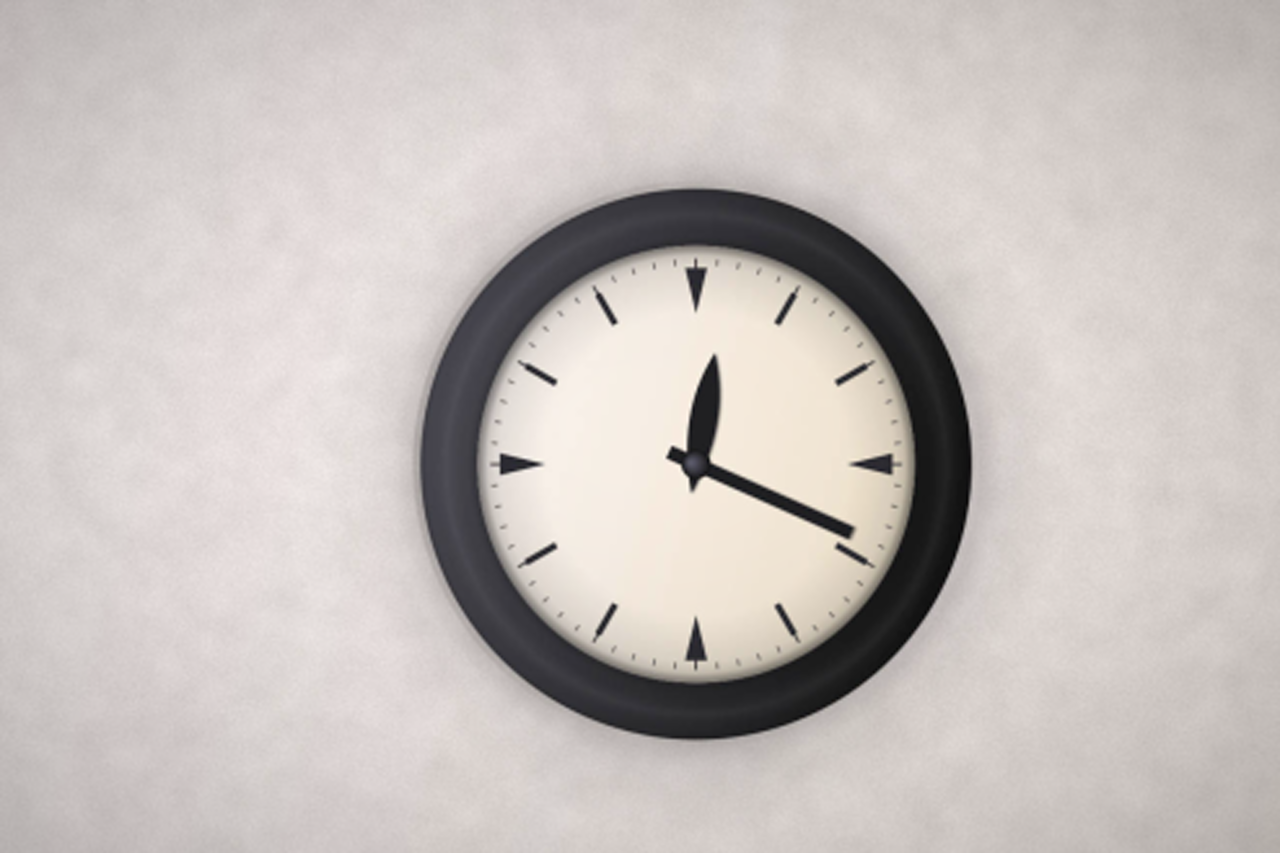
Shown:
12 h 19 min
